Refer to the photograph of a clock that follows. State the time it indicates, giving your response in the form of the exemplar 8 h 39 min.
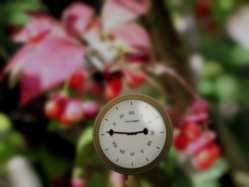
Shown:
2 h 46 min
